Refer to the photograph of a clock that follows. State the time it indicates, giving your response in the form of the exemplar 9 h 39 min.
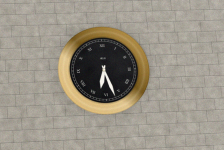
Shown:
6 h 27 min
